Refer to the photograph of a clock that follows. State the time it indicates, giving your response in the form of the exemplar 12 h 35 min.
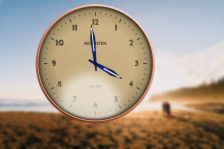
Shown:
3 h 59 min
